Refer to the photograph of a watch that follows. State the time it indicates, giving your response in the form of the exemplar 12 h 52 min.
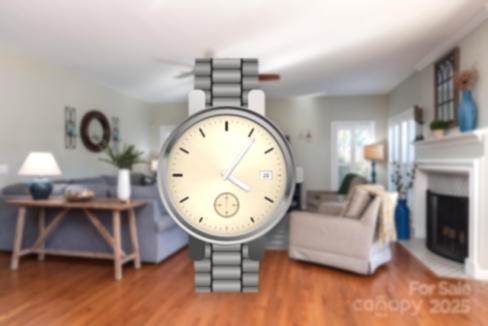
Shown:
4 h 06 min
